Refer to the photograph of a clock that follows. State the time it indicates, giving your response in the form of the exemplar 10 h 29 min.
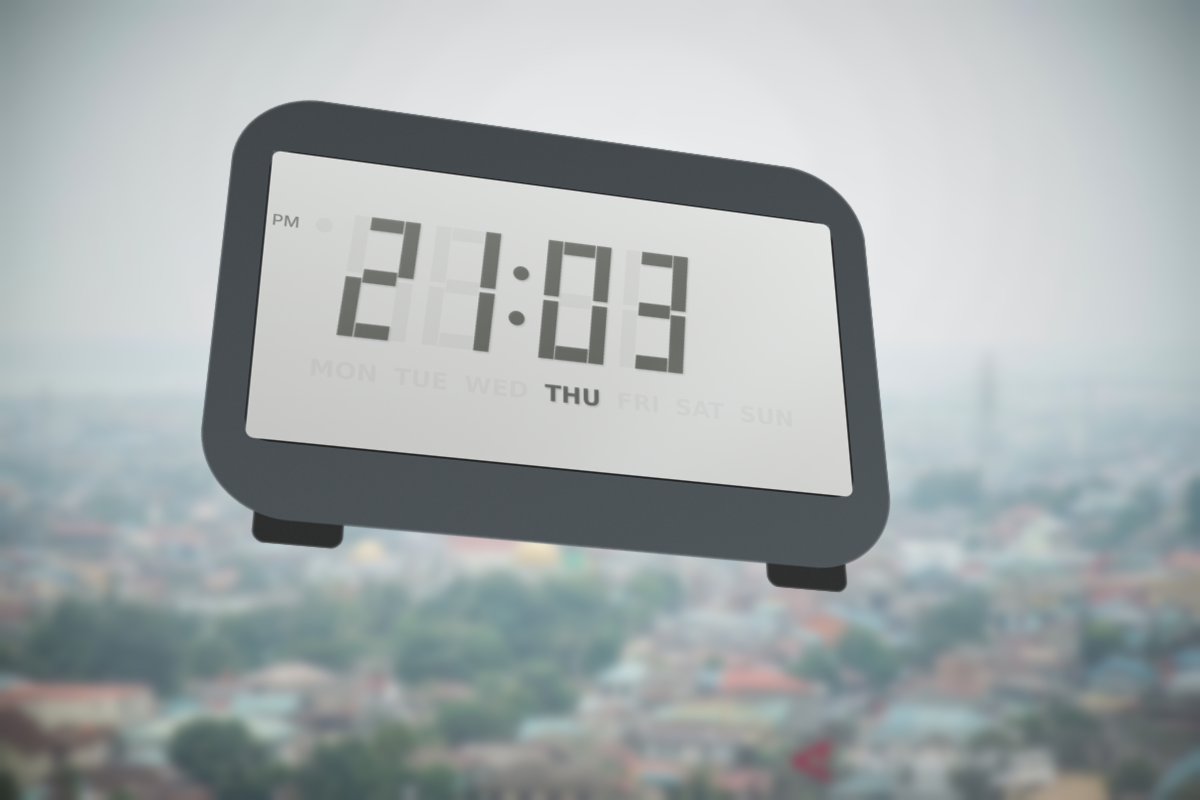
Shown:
21 h 03 min
